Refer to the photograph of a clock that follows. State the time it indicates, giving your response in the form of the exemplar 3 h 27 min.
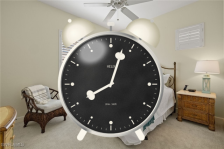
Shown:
8 h 03 min
